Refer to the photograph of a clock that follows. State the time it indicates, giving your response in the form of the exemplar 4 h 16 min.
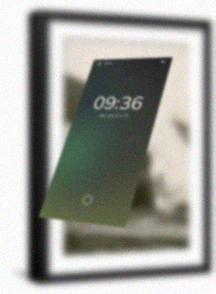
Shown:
9 h 36 min
